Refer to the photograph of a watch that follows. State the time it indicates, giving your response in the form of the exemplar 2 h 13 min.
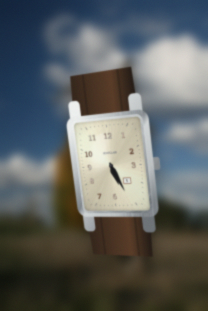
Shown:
5 h 26 min
